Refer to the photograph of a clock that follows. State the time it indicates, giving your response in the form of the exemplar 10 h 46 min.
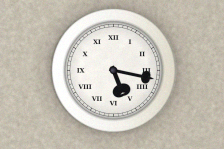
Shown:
5 h 17 min
